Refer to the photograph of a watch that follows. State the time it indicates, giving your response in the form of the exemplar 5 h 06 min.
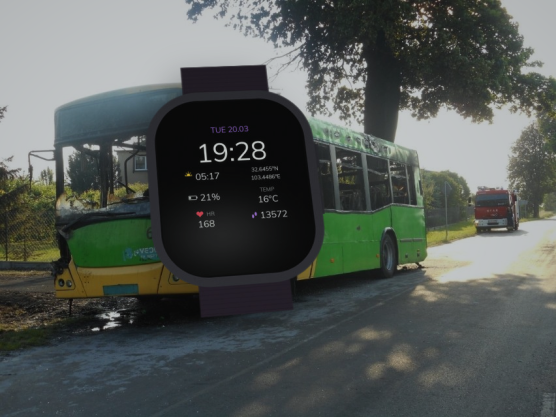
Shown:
19 h 28 min
